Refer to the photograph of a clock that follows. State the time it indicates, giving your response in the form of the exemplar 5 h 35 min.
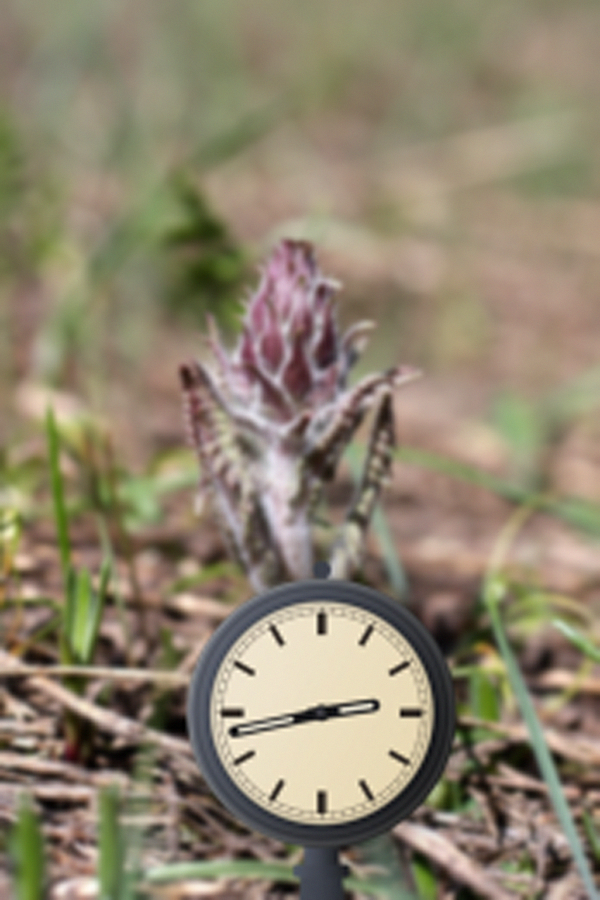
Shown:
2 h 43 min
